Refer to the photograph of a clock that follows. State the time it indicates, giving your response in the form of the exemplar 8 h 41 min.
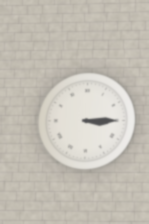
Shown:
3 h 15 min
